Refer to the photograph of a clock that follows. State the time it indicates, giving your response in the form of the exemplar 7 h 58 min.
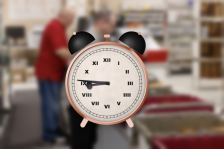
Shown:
8 h 46 min
